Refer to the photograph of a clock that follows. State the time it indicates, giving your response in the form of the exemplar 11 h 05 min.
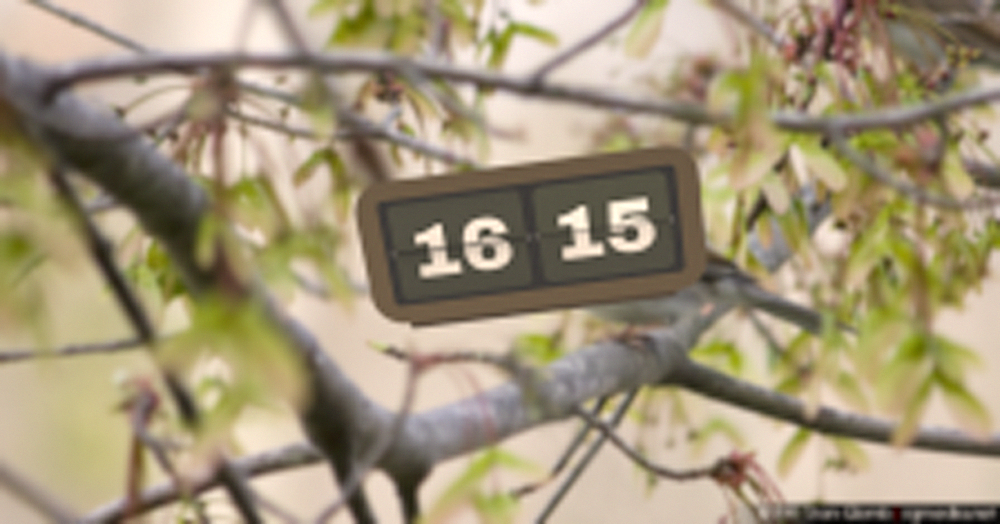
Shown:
16 h 15 min
